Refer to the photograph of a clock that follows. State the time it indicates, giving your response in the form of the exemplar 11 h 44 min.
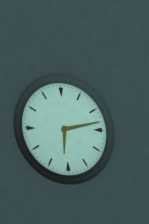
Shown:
6 h 13 min
